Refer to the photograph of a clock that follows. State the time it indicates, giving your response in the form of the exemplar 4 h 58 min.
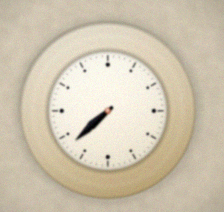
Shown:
7 h 38 min
